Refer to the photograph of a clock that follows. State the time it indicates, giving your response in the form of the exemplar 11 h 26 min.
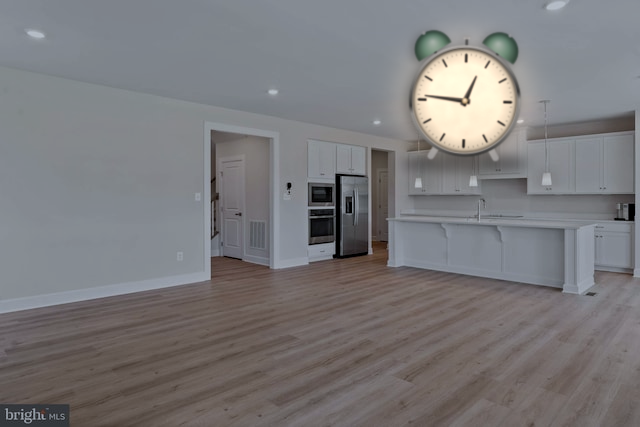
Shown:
12 h 46 min
